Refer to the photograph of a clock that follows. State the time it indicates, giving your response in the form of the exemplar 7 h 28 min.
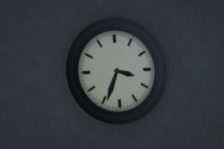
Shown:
3 h 34 min
